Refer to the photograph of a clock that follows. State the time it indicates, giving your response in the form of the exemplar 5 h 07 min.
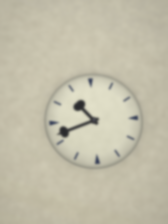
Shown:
10 h 42 min
